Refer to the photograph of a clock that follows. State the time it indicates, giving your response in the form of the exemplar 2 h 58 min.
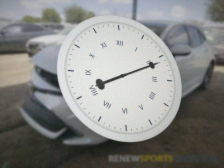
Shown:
8 h 11 min
